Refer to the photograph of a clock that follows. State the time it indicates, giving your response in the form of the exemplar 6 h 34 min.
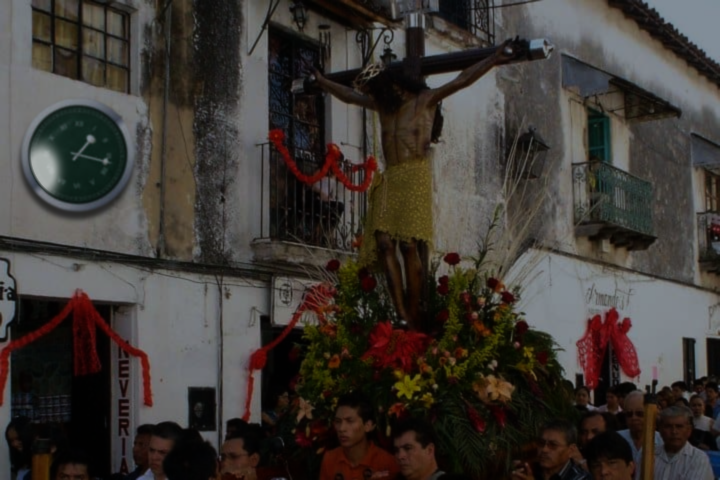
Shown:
1 h 17 min
